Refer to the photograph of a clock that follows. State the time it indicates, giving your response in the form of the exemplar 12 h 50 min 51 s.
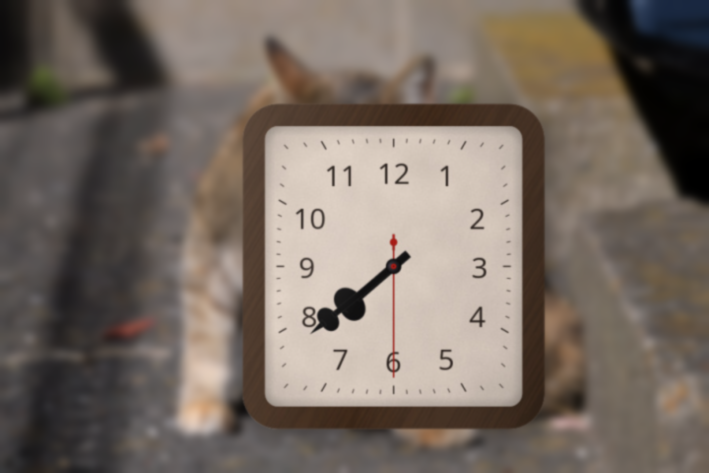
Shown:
7 h 38 min 30 s
